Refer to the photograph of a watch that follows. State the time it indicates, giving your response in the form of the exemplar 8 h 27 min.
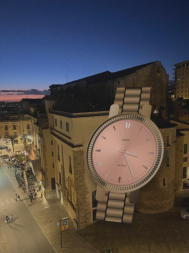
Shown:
3 h 25 min
